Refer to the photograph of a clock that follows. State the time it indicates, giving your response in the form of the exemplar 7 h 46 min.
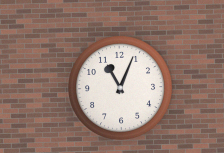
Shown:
11 h 04 min
